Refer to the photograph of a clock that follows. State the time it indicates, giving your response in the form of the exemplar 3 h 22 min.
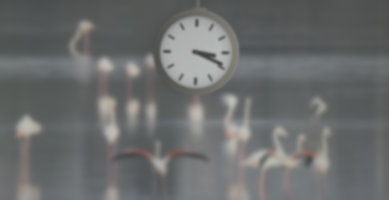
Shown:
3 h 19 min
